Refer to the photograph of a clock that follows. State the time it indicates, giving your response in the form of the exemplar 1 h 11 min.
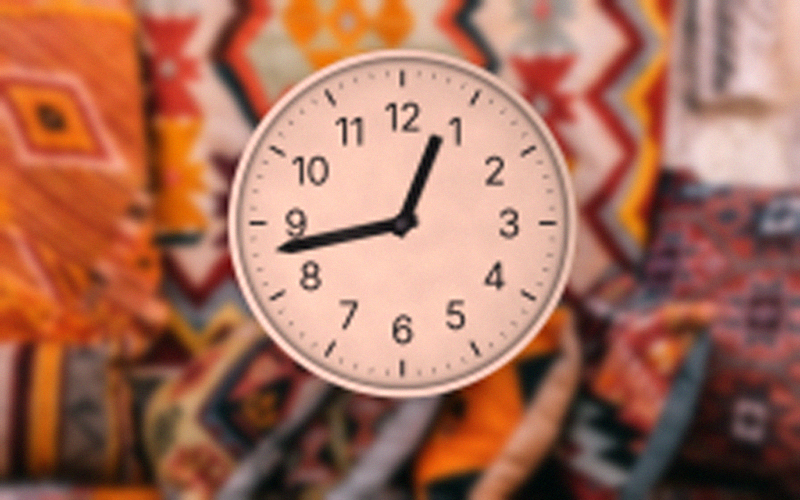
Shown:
12 h 43 min
